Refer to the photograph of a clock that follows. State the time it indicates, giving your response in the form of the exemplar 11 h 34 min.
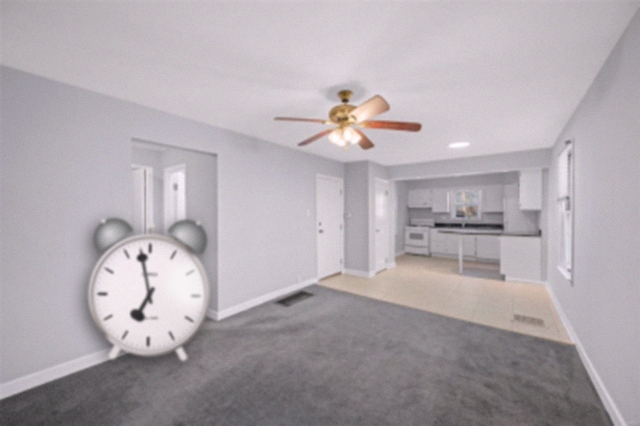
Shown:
6 h 58 min
